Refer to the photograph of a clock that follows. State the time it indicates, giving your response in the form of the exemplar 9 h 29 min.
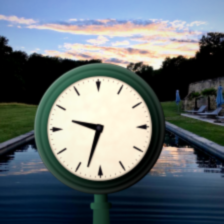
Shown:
9 h 33 min
